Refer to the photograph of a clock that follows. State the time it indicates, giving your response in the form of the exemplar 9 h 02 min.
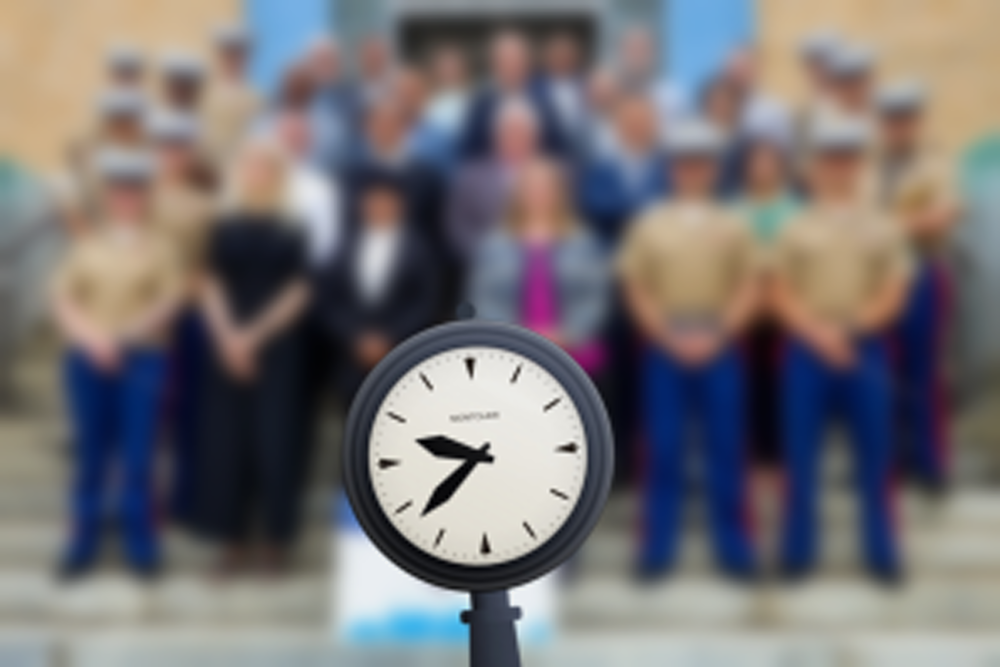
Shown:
9 h 38 min
